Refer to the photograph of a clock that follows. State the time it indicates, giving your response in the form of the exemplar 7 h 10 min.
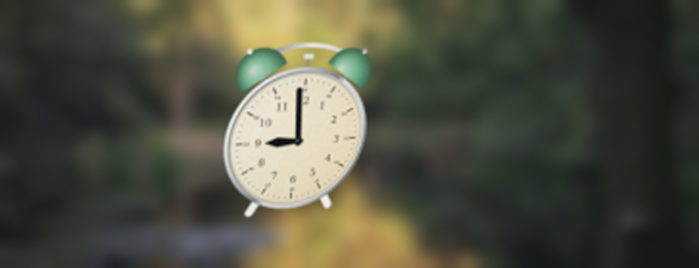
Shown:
8 h 59 min
